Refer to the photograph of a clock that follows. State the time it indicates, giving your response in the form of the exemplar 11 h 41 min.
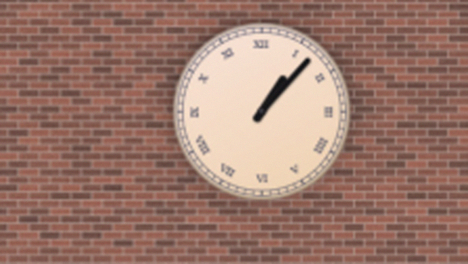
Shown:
1 h 07 min
